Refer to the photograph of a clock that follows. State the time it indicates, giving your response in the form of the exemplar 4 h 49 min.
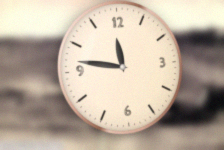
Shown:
11 h 47 min
